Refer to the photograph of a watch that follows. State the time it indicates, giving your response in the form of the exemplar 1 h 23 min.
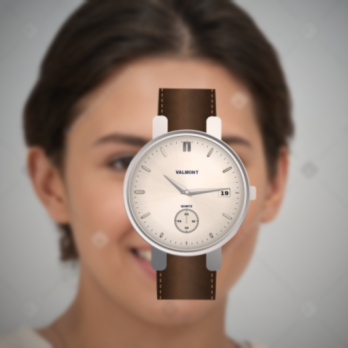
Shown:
10 h 14 min
